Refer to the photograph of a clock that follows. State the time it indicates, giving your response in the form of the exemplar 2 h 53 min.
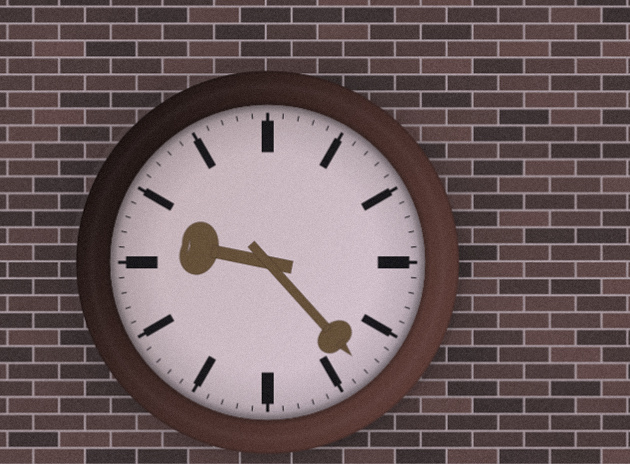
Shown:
9 h 23 min
